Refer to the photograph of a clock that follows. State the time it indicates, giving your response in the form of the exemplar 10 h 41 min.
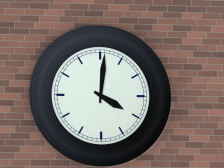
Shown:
4 h 01 min
